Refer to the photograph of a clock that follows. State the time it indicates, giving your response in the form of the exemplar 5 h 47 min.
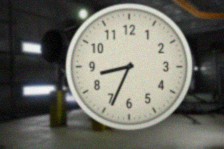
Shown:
8 h 34 min
